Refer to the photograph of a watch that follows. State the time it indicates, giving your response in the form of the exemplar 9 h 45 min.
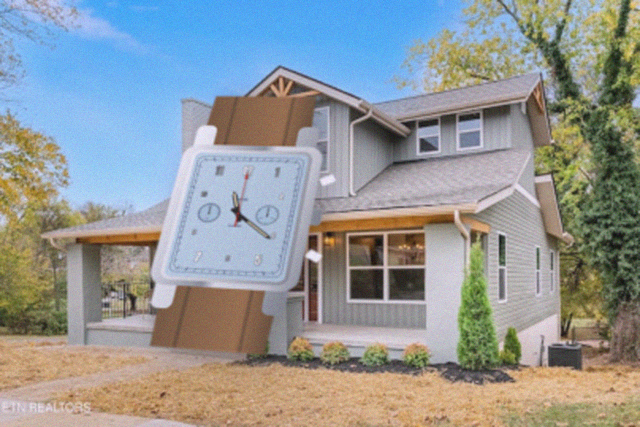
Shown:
11 h 21 min
